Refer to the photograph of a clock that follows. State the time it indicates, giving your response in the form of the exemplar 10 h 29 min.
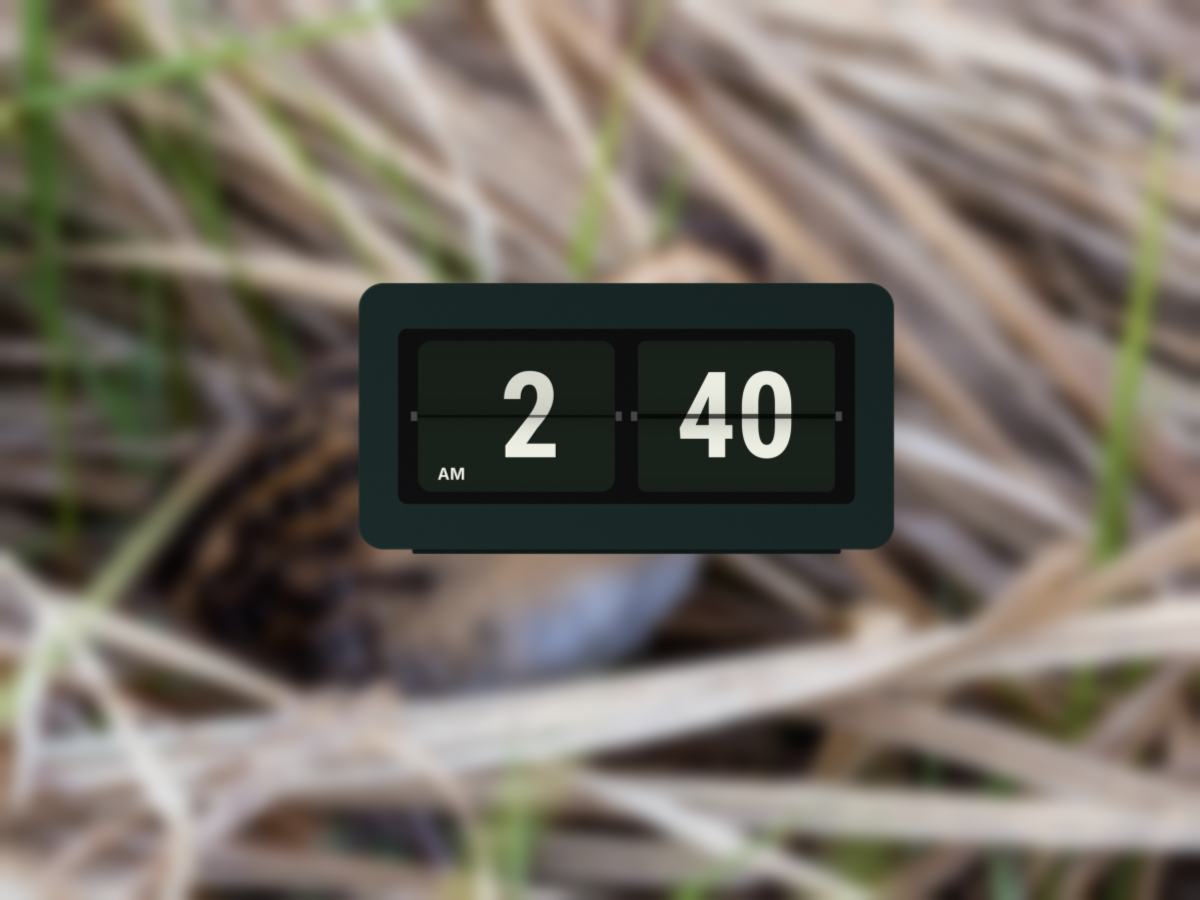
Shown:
2 h 40 min
